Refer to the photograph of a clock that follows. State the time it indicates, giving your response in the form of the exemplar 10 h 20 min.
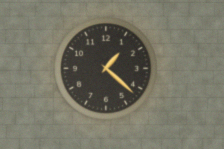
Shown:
1 h 22 min
